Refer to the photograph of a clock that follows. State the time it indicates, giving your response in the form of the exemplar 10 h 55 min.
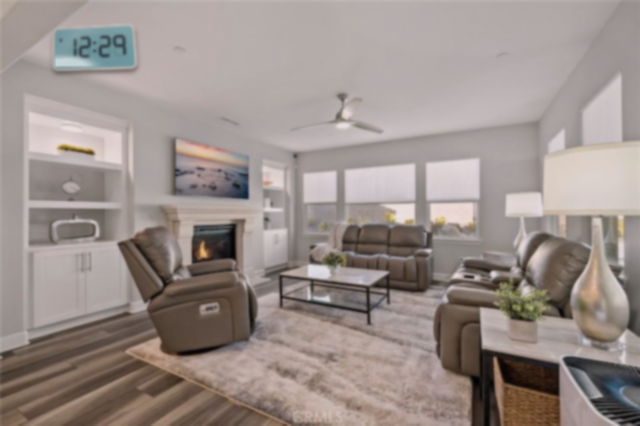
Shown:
12 h 29 min
